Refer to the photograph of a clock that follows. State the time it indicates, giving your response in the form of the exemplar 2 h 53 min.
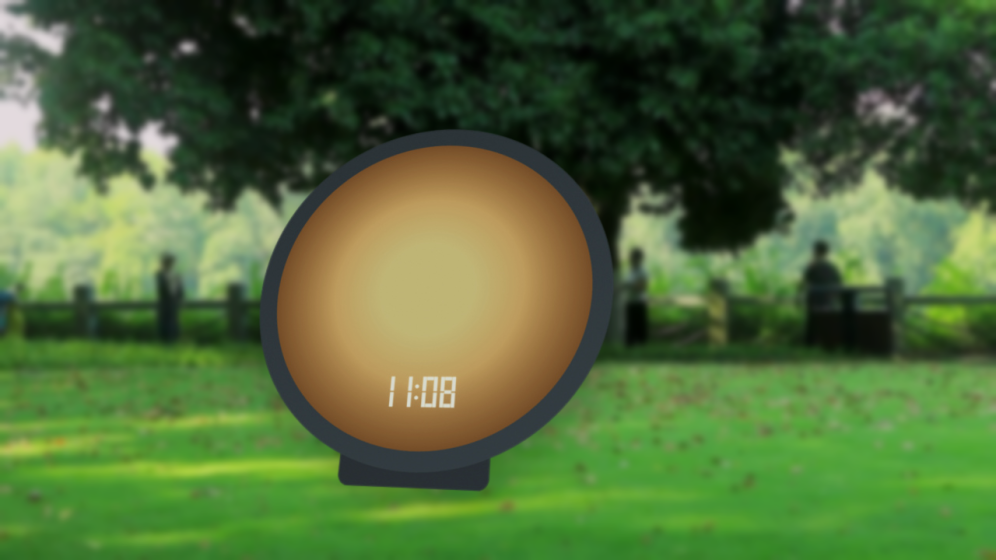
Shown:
11 h 08 min
